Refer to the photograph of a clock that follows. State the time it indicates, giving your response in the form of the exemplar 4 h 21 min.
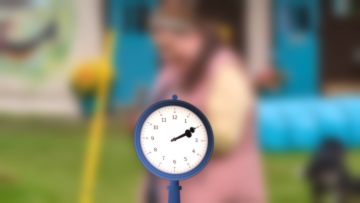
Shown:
2 h 10 min
